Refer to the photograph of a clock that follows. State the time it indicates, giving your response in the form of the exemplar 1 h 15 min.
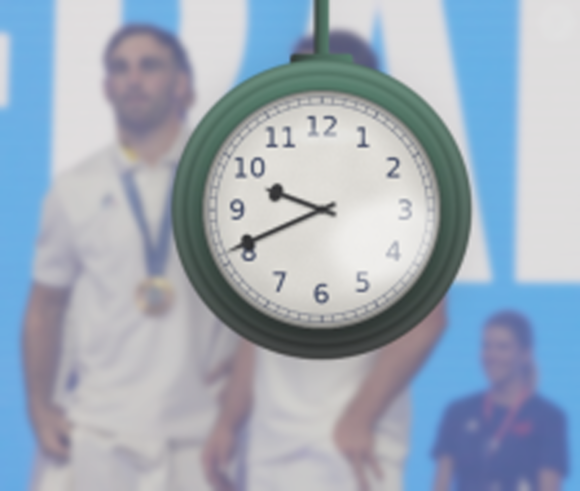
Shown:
9 h 41 min
